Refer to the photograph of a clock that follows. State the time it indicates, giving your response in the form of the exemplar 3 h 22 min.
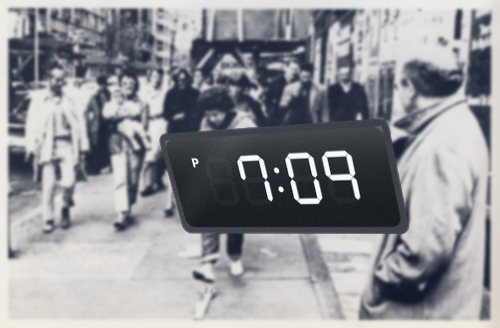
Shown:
7 h 09 min
